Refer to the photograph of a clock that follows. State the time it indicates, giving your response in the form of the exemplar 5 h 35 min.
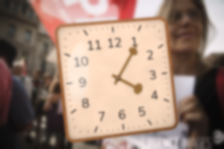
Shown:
4 h 06 min
